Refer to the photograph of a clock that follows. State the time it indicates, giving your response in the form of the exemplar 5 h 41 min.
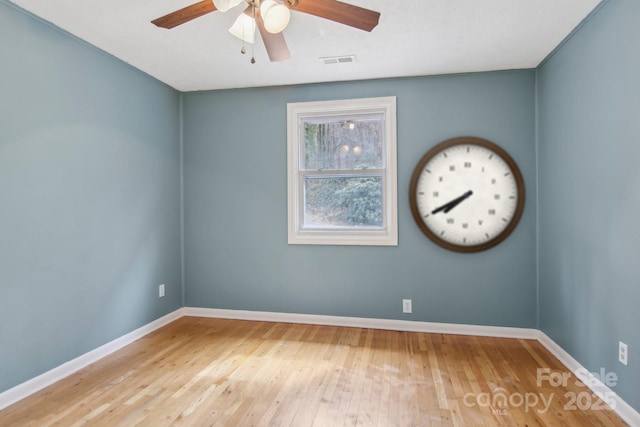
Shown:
7 h 40 min
